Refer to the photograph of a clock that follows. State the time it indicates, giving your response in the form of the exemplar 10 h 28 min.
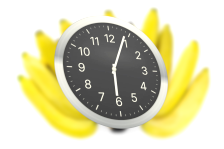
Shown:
6 h 04 min
